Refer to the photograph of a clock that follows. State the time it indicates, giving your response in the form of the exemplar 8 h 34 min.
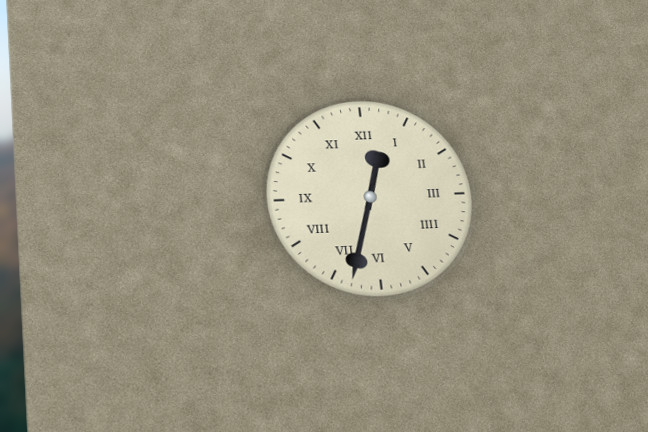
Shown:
12 h 33 min
